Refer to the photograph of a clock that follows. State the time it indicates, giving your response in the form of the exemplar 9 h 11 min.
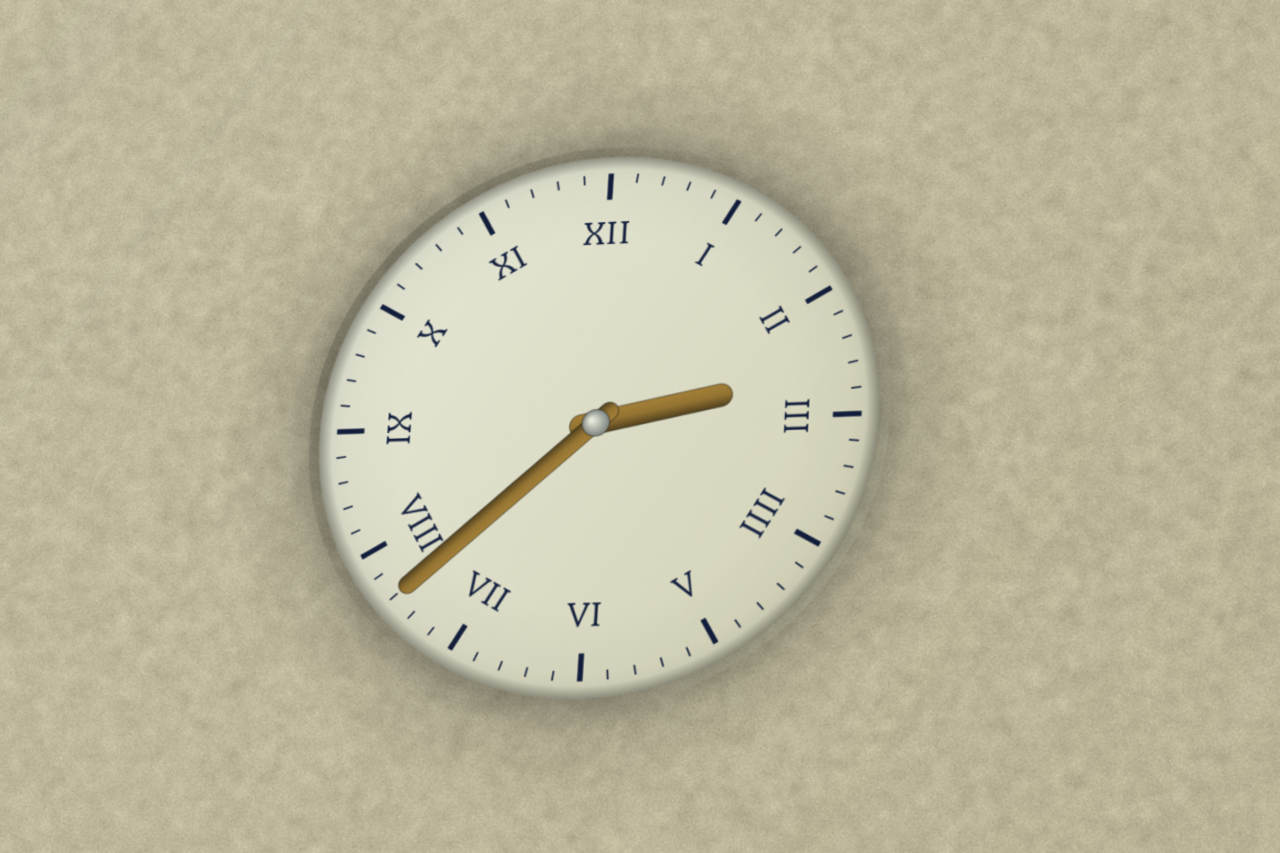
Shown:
2 h 38 min
